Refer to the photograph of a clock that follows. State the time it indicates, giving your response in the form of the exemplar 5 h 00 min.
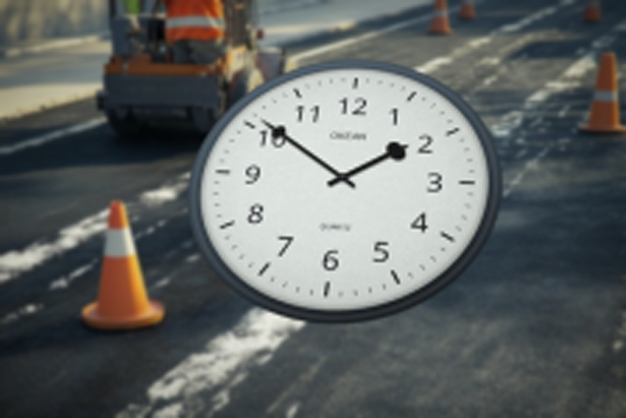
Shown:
1 h 51 min
